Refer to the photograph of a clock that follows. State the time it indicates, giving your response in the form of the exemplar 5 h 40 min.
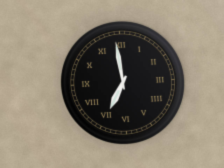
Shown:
6 h 59 min
